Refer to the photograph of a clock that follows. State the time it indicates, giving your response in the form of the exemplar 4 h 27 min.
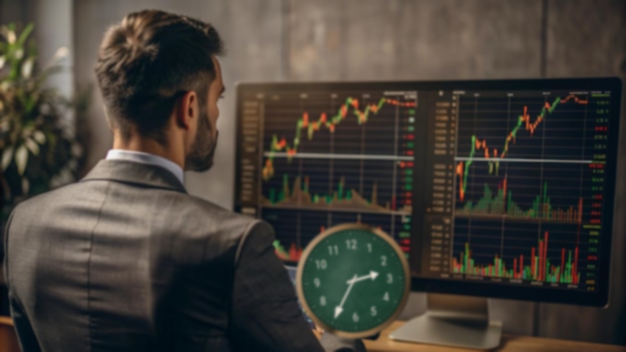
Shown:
2 h 35 min
